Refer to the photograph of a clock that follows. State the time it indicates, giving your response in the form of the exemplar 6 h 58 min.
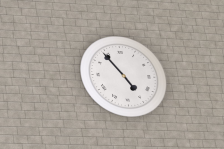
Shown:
4 h 54 min
